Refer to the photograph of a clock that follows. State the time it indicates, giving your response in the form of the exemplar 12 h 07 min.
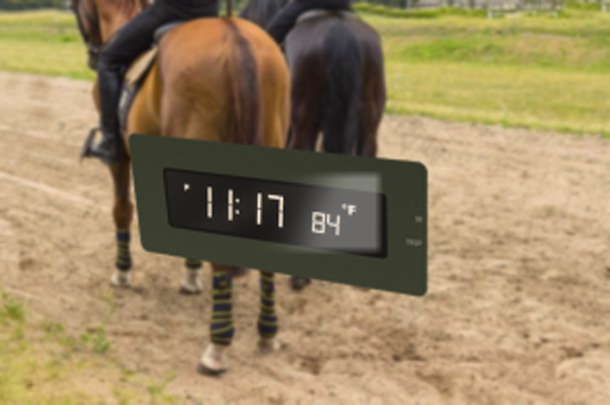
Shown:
11 h 17 min
